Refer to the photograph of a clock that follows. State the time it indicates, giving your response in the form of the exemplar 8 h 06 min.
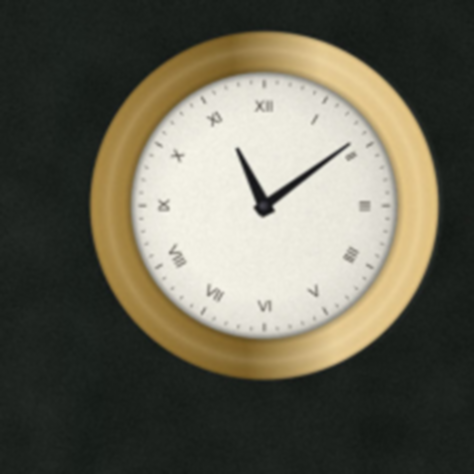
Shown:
11 h 09 min
